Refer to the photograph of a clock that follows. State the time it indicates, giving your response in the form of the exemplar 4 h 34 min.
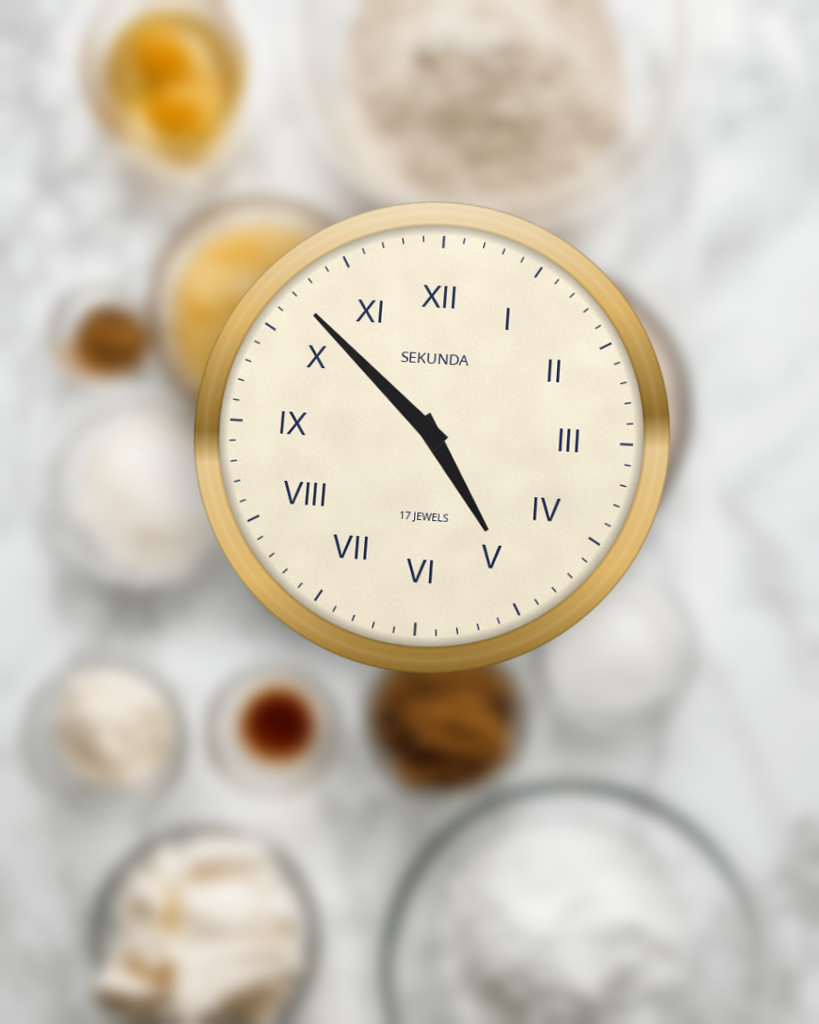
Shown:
4 h 52 min
